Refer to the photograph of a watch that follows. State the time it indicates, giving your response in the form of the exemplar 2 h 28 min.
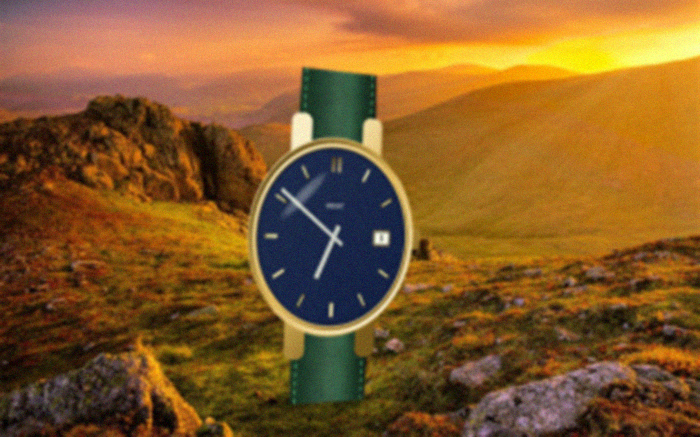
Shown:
6 h 51 min
